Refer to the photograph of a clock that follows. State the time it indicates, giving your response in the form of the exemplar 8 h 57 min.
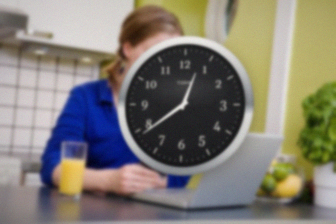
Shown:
12 h 39 min
